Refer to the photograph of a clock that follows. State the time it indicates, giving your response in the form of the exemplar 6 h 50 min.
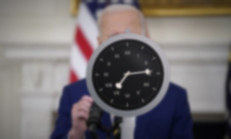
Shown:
7 h 14 min
